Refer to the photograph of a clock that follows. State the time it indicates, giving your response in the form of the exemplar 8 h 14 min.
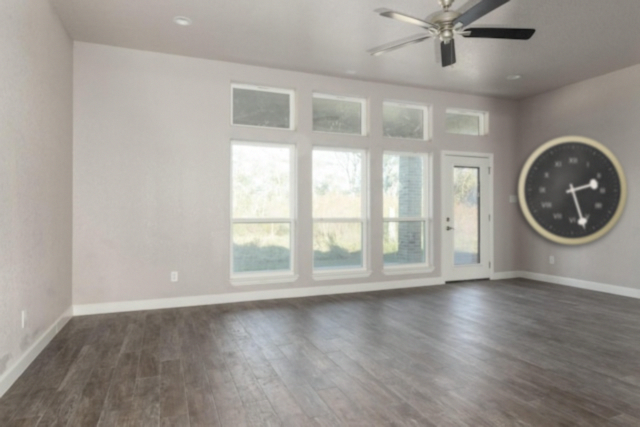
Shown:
2 h 27 min
